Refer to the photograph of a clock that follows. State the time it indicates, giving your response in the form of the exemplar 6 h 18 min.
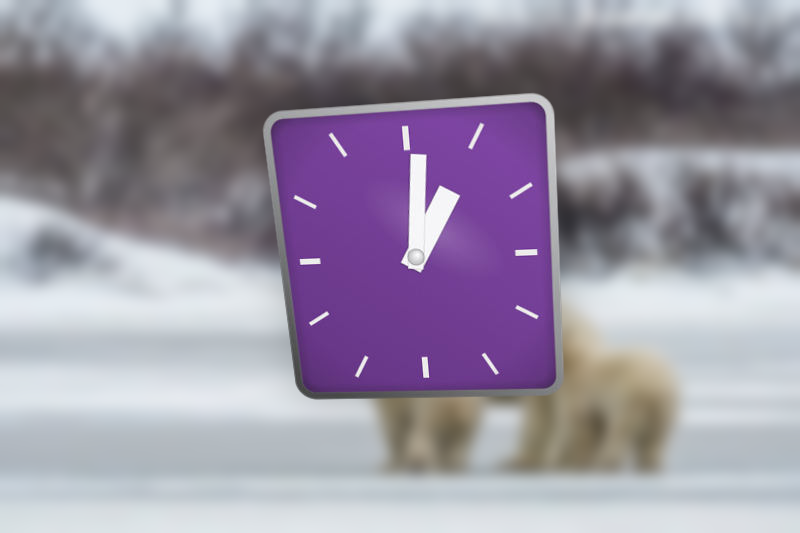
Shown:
1 h 01 min
